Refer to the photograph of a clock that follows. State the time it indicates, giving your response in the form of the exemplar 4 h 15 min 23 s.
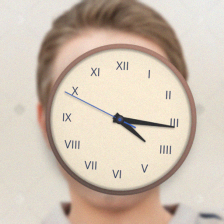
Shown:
4 h 15 min 49 s
